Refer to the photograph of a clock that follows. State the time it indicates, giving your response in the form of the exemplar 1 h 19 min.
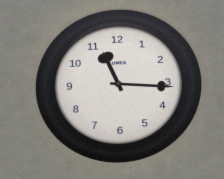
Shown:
11 h 16 min
